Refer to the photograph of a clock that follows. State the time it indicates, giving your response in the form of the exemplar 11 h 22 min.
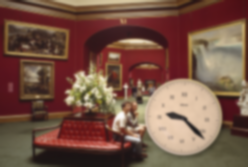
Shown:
9 h 22 min
